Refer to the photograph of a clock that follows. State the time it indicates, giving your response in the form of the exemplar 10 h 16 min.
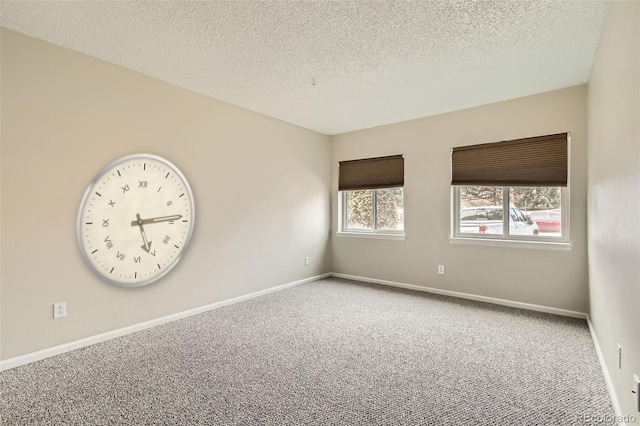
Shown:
5 h 14 min
